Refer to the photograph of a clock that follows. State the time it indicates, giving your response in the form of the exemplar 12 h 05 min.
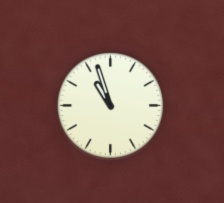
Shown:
10 h 57 min
